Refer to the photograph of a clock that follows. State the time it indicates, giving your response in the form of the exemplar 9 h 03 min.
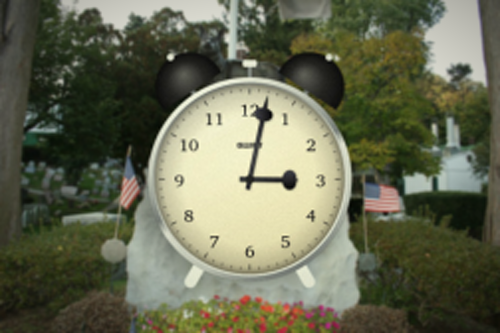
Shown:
3 h 02 min
